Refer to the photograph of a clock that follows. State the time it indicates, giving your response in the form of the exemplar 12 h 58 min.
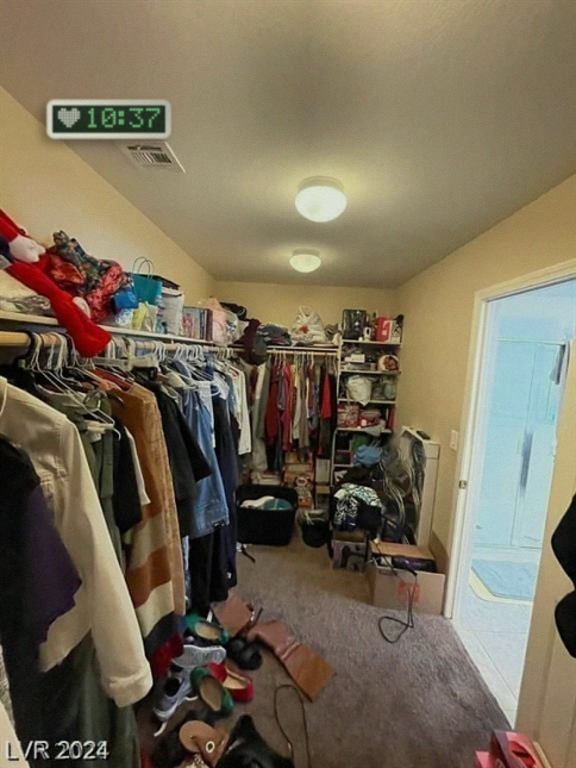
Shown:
10 h 37 min
